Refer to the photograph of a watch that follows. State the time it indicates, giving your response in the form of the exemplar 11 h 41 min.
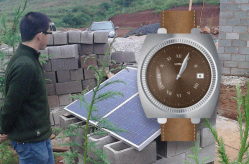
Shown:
1 h 04 min
